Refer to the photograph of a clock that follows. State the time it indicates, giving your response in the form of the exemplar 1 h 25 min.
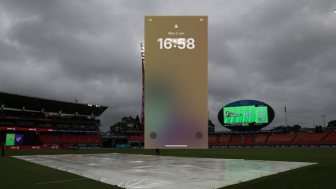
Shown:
16 h 58 min
